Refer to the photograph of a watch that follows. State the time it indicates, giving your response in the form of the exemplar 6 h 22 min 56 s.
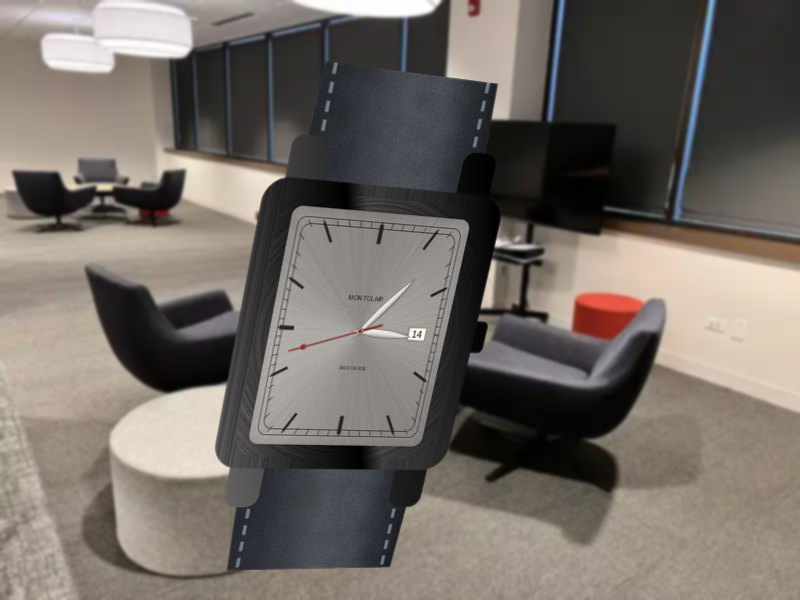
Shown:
3 h 06 min 42 s
